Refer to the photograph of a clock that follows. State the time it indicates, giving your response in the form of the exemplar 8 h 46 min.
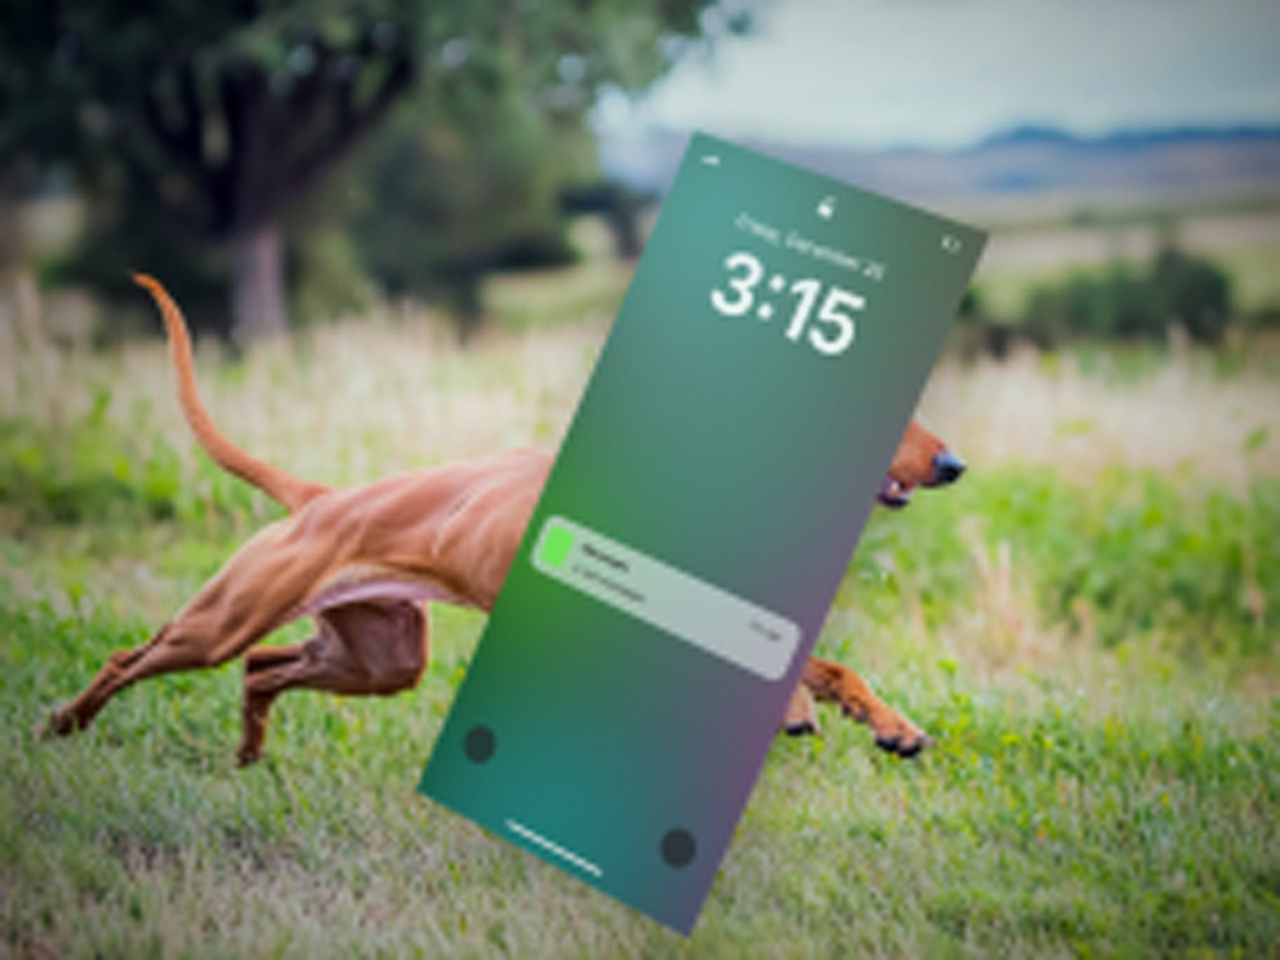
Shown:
3 h 15 min
